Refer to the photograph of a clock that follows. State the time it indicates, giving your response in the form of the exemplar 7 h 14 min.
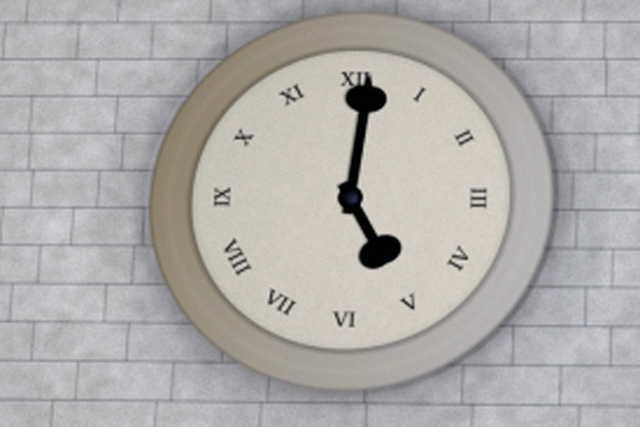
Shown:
5 h 01 min
